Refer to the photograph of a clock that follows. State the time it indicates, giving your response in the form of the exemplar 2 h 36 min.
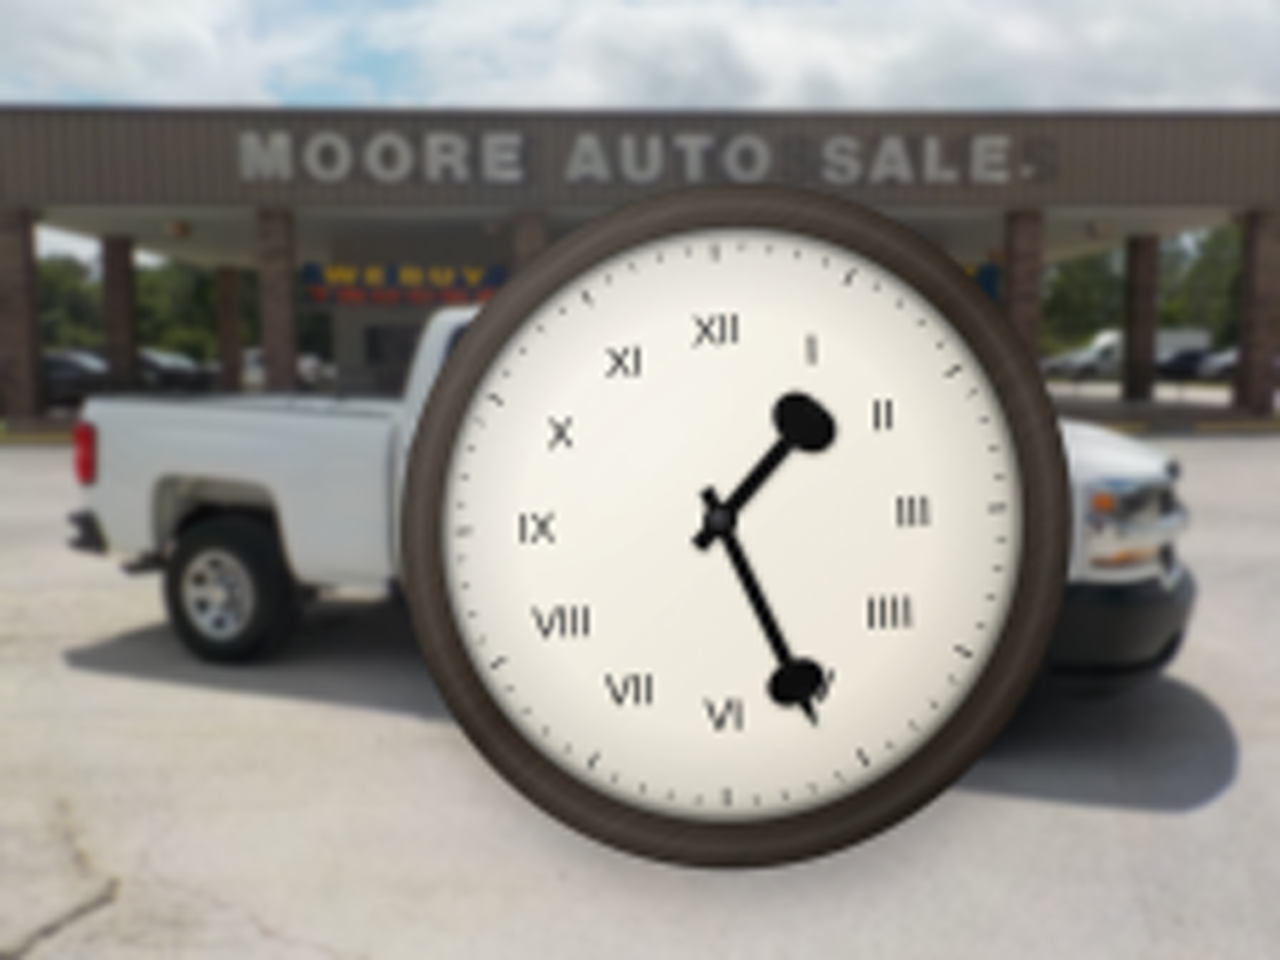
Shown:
1 h 26 min
